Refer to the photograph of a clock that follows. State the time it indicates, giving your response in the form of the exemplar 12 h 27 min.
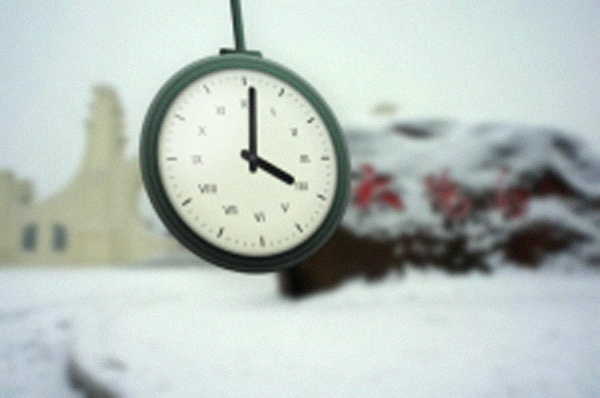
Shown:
4 h 01 min
